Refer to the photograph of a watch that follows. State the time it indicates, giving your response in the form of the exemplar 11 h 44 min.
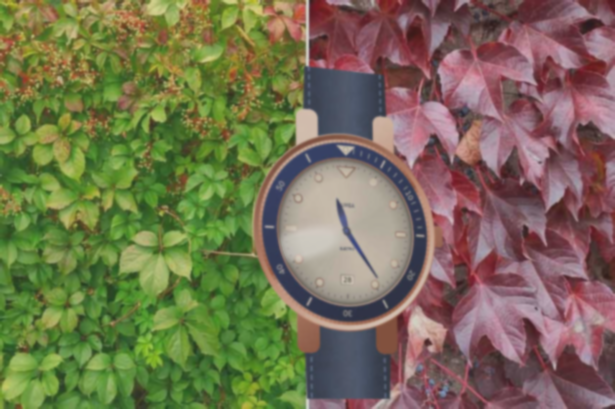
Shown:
11 h 24 min
